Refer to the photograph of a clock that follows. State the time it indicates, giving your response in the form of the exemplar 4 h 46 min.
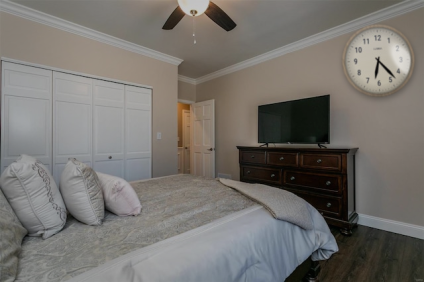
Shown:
6 h 23 min
